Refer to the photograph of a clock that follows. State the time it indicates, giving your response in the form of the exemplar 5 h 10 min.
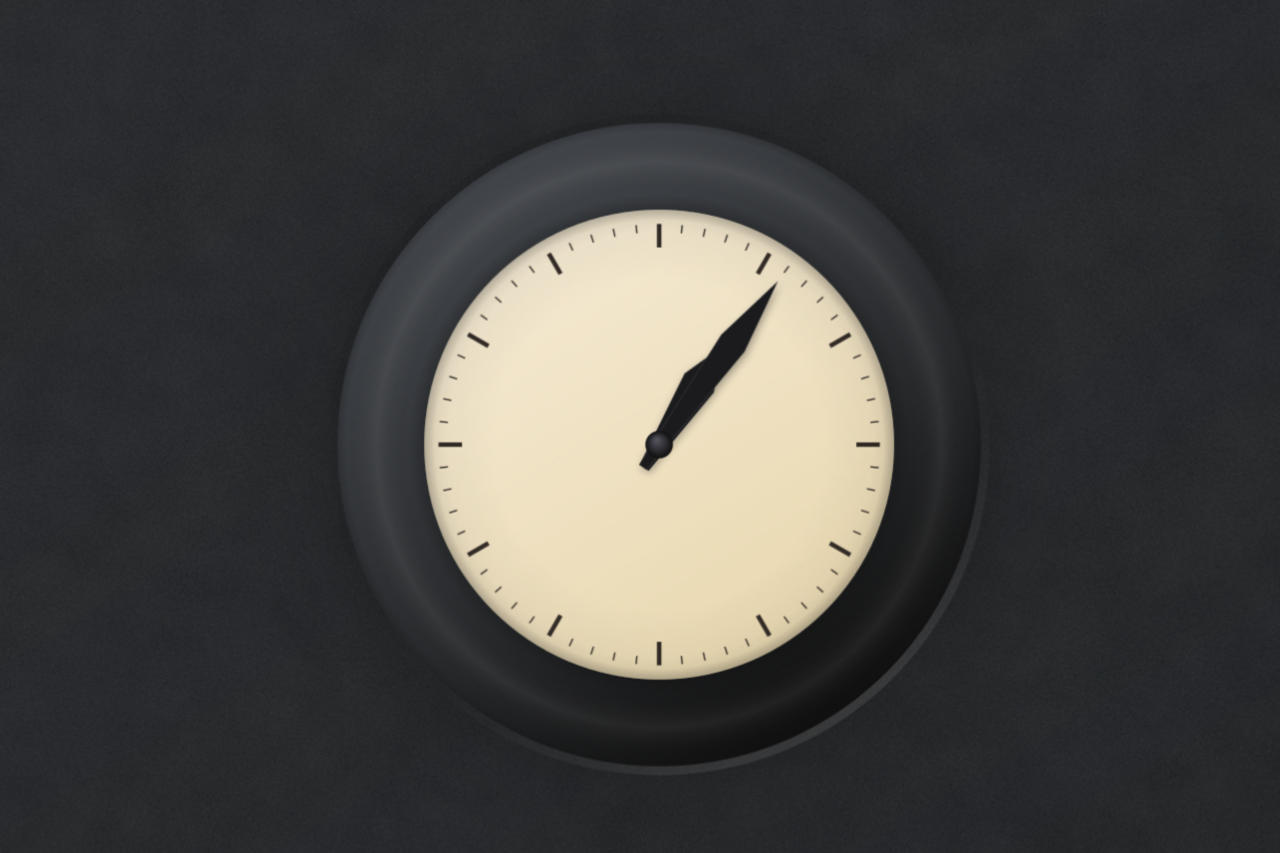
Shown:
1 h 06 min
